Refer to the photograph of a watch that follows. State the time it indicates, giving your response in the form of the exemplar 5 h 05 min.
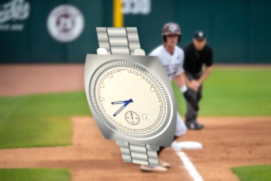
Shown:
8 h 38 min
